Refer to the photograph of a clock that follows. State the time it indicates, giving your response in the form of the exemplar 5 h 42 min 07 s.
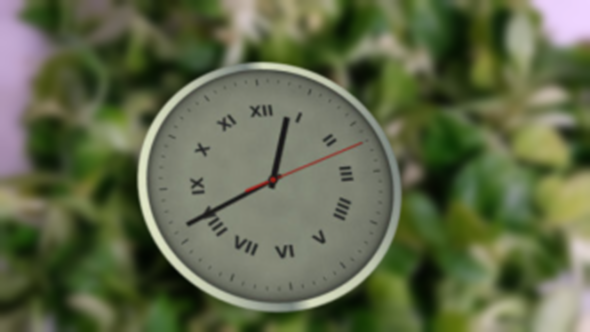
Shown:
12 h 41 min 12 s
